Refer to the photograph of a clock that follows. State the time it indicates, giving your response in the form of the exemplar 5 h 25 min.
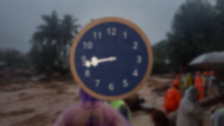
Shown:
8 h 43 min
